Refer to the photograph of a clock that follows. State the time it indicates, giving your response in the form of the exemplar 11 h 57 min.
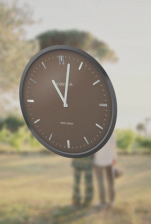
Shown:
11 h 02 min
